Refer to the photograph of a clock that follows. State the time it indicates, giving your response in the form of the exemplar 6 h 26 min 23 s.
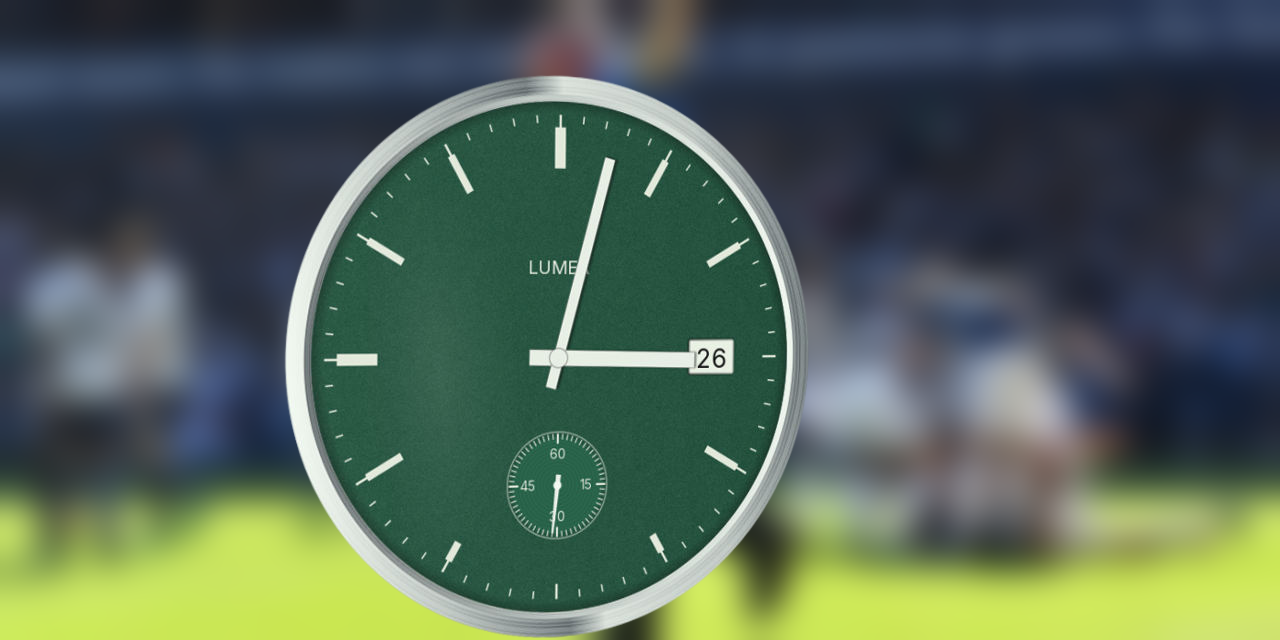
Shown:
3 h 02 min 31 s
